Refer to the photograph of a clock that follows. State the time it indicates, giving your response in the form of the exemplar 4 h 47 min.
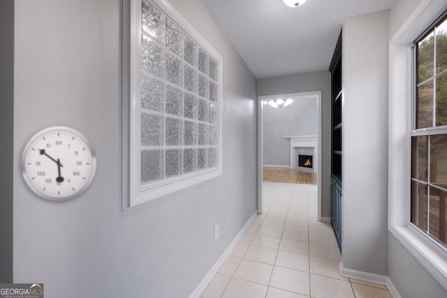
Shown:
5 h 51 min
